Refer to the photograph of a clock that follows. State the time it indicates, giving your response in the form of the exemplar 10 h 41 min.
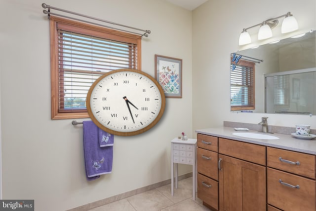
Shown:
4 h 27 min
